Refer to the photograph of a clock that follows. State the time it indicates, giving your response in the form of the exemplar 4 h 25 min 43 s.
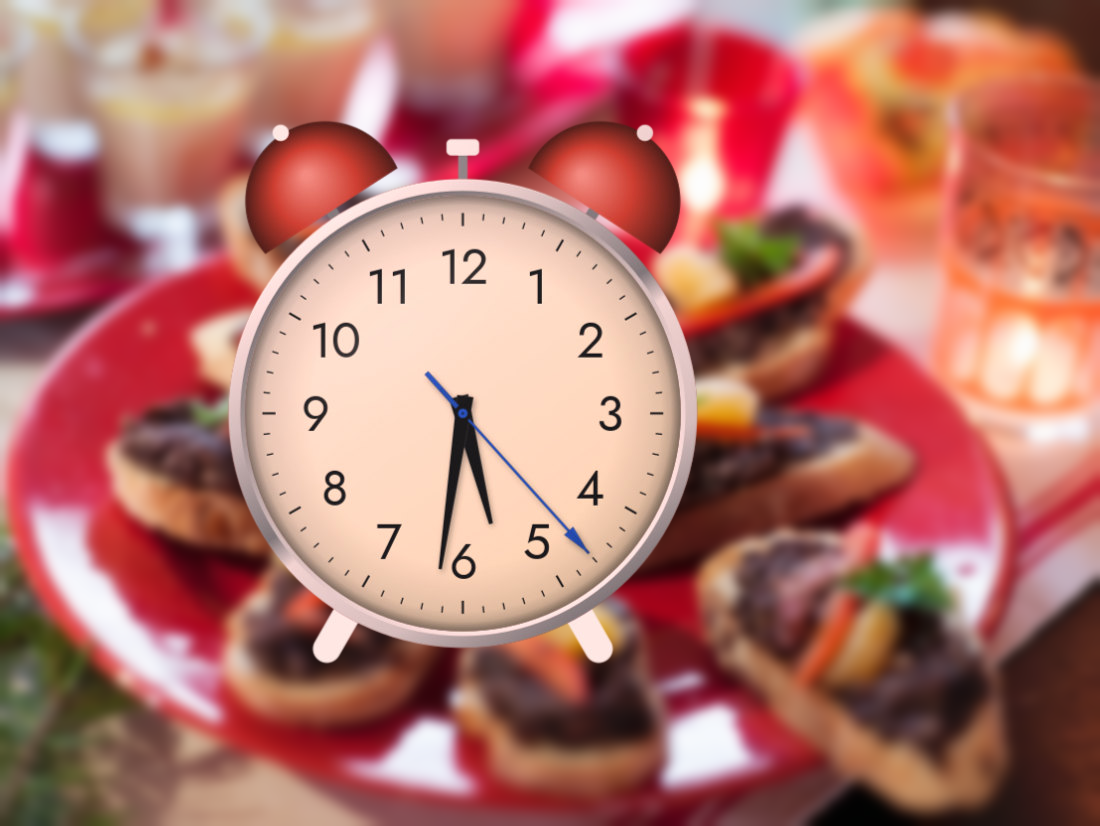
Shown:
5 h 31 min 23 s
